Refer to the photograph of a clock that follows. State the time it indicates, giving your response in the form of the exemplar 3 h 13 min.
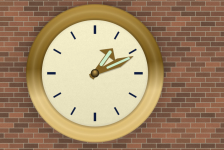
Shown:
1 h 11 min
